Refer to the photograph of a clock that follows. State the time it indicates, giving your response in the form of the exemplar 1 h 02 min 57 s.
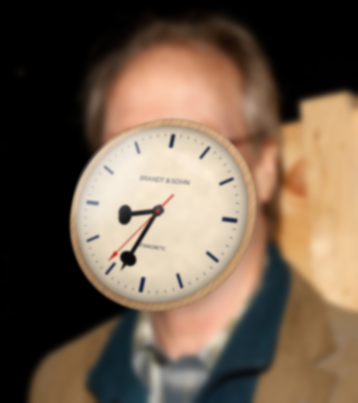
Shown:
8 h 33 min 36 s
